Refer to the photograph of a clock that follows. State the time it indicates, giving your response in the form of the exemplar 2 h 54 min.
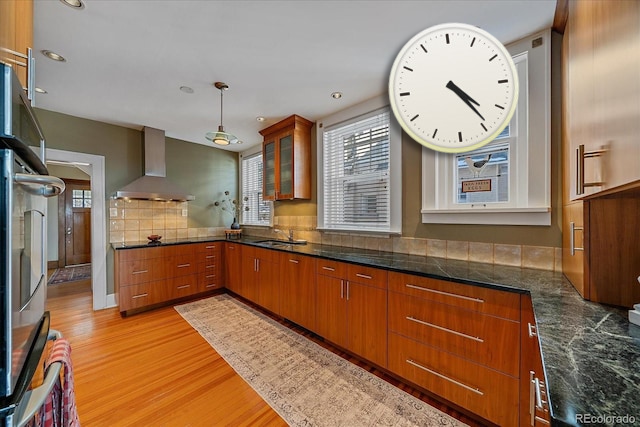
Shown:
4 h 24 min
